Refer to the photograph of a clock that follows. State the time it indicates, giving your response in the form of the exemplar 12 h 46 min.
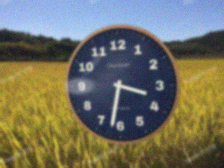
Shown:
3 h 32 min
